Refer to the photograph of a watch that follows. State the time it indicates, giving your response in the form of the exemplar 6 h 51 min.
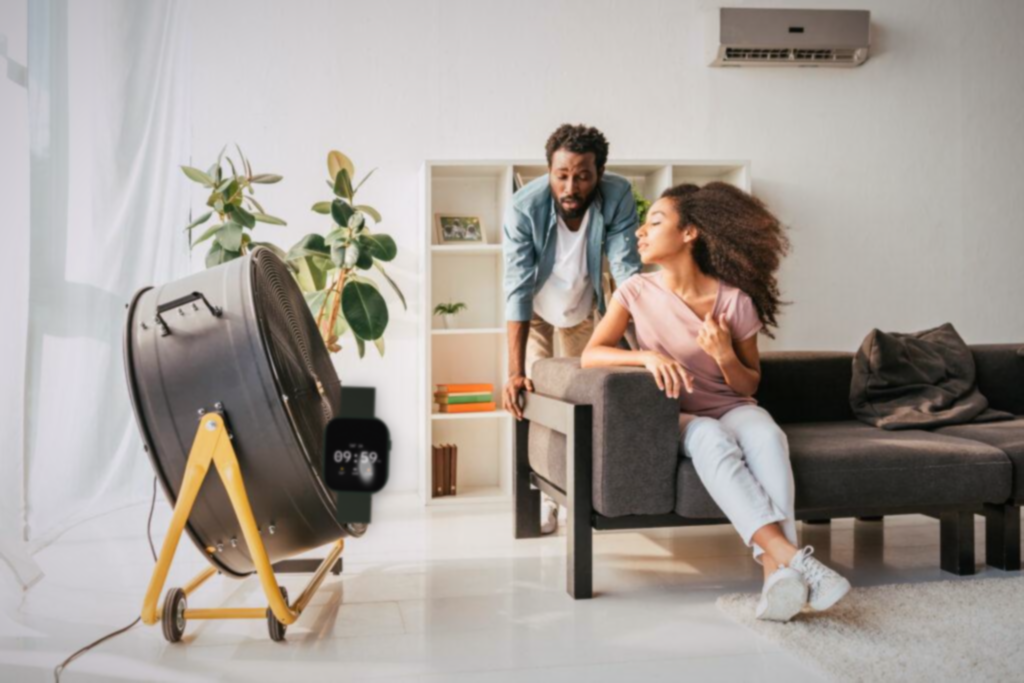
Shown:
9 h 59 min
